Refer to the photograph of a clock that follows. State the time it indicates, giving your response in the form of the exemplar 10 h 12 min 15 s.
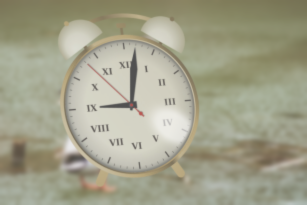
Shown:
9 h 01 min 53 s
